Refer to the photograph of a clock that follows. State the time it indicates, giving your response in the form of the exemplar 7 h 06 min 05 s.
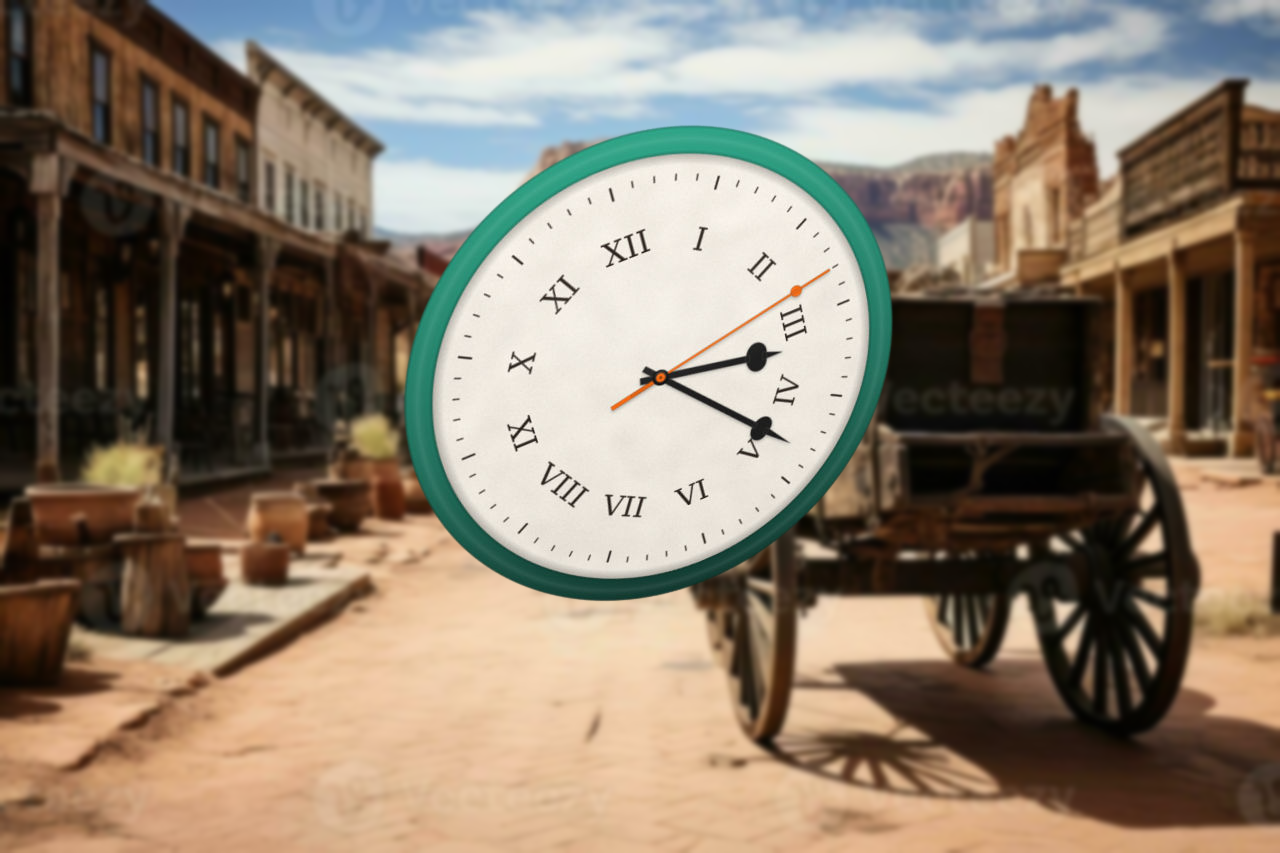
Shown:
3 h 23 min 13 s
